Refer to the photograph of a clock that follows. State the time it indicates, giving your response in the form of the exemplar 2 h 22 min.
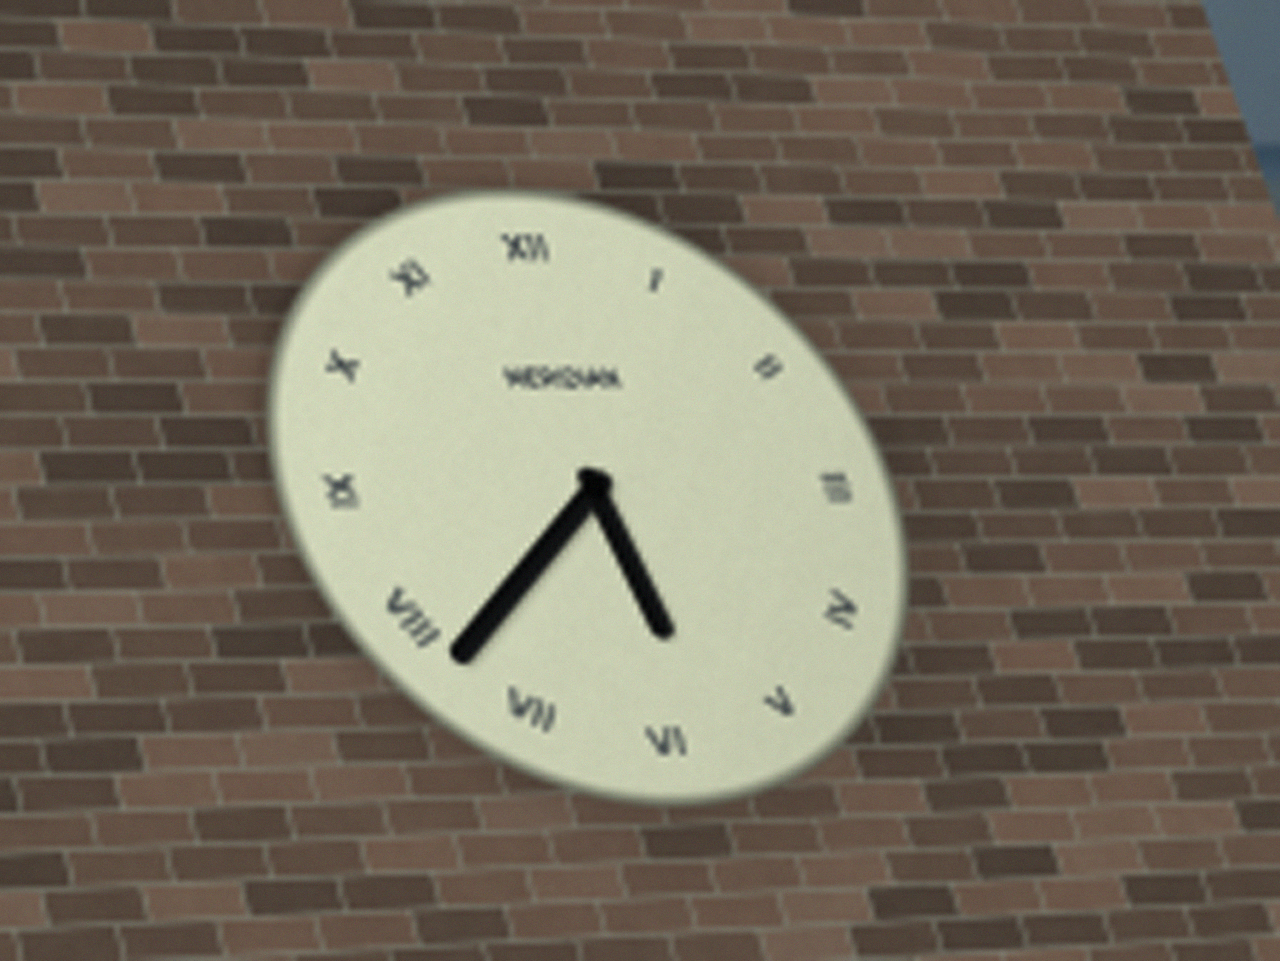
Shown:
5 h 38 min
